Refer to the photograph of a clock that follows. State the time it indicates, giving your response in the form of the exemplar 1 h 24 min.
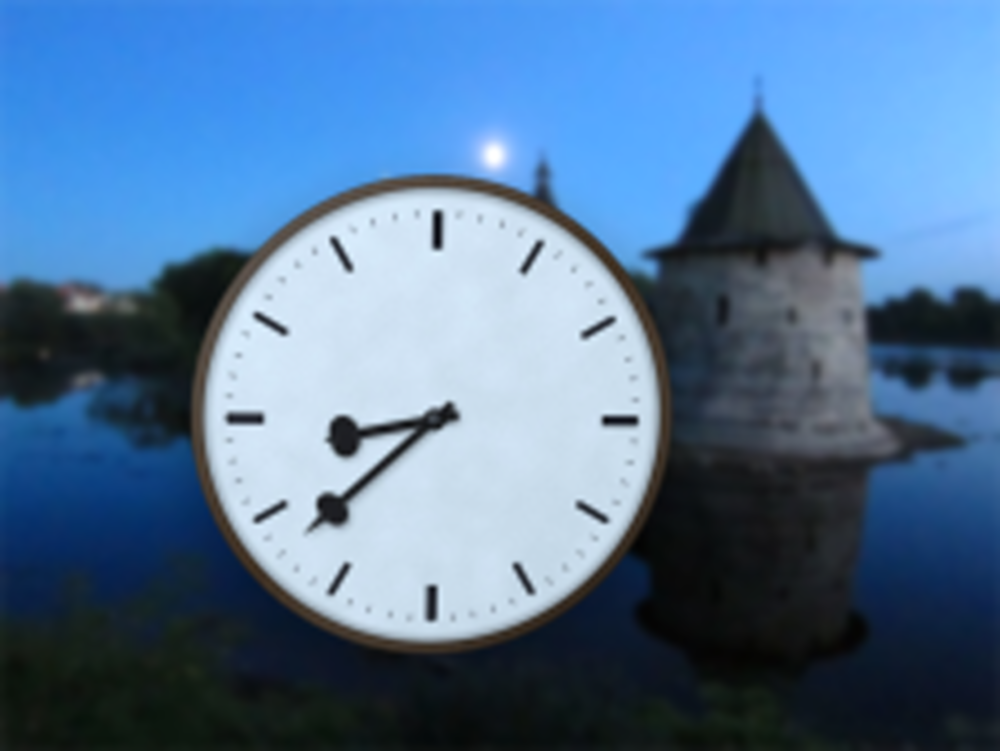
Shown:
8 h 38 min
